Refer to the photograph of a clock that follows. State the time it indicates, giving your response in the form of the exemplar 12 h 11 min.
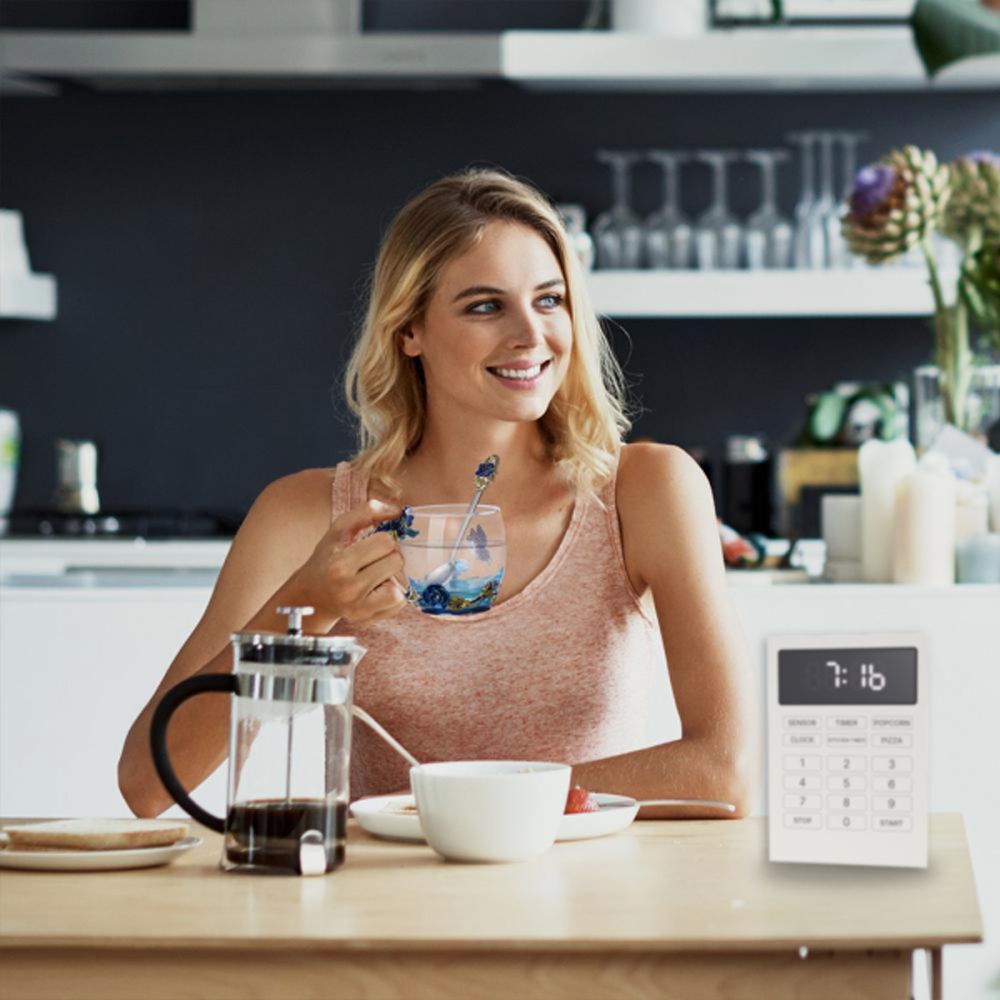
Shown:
7 h 16 min
